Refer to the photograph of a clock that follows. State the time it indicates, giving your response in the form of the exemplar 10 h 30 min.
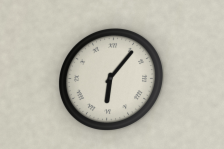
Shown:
6 h 06 min
